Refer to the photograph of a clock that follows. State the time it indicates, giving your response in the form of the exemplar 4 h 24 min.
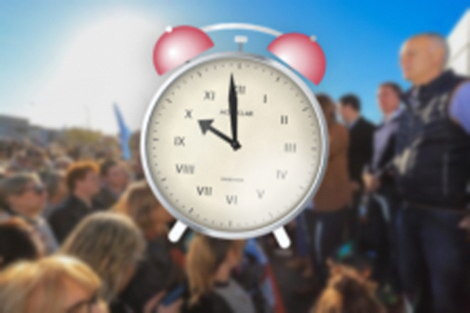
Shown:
9 h 59 min
